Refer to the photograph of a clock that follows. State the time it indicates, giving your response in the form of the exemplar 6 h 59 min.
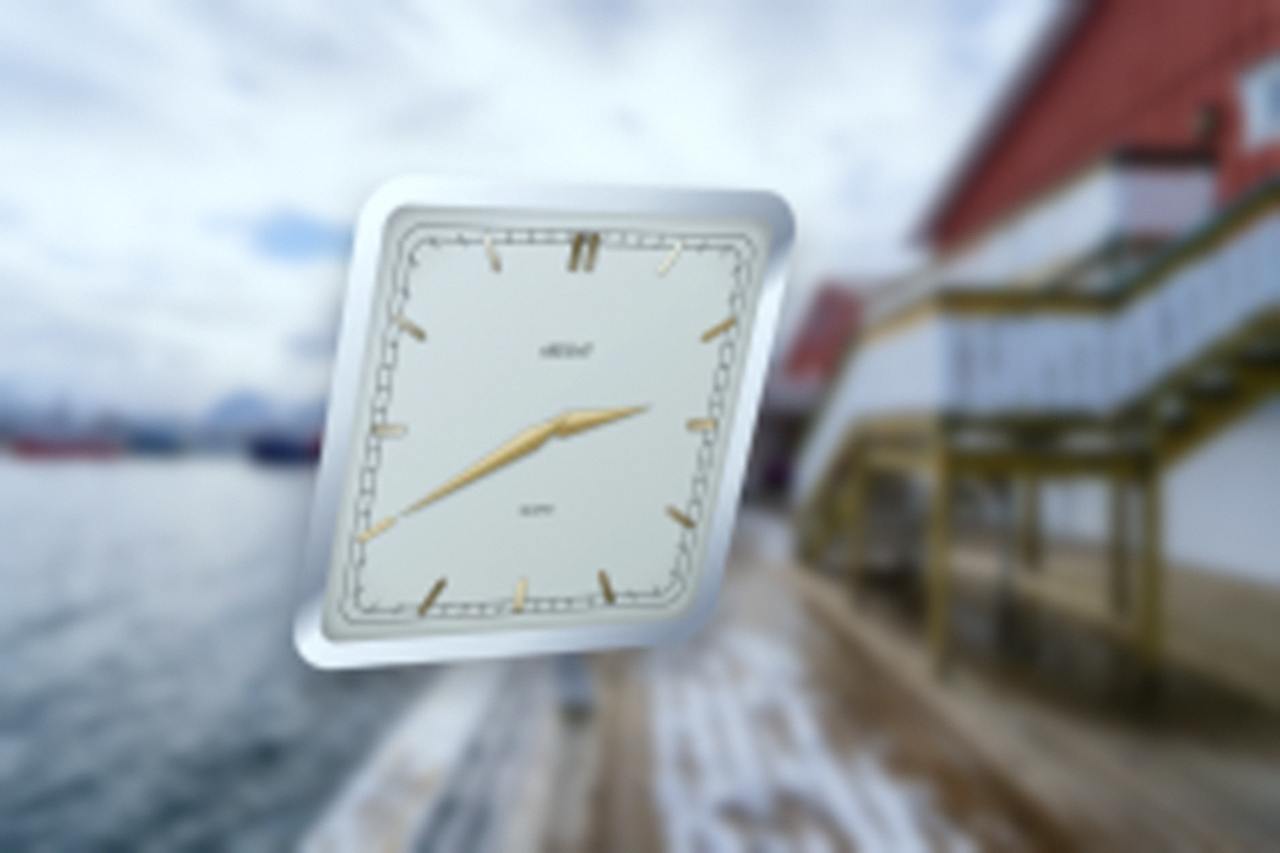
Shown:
2 h 40 min
